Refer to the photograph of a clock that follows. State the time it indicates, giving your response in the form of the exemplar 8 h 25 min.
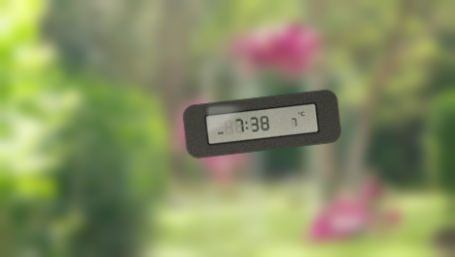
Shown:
7 h 38 min
